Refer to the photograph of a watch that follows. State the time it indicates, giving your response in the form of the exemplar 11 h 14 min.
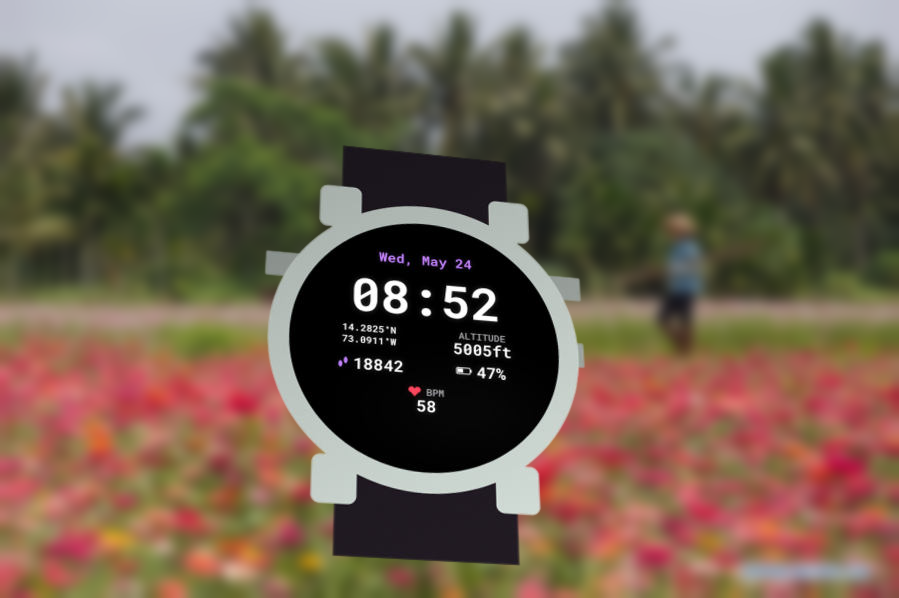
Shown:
8 h 52 min
